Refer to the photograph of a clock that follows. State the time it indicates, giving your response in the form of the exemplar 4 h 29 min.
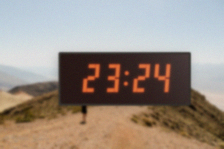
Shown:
23 h 24 min
